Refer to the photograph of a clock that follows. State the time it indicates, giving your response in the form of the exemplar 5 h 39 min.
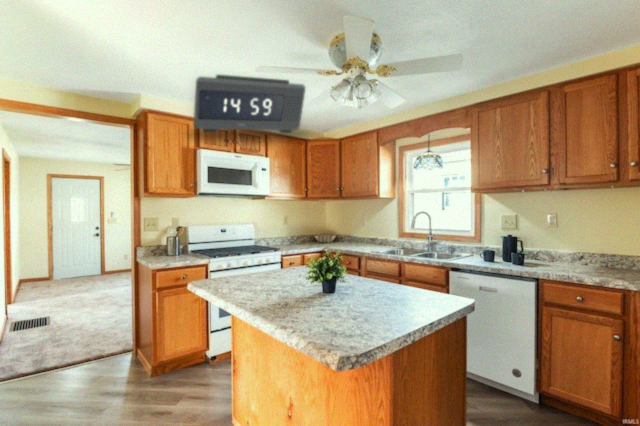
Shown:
14 h 59 min
